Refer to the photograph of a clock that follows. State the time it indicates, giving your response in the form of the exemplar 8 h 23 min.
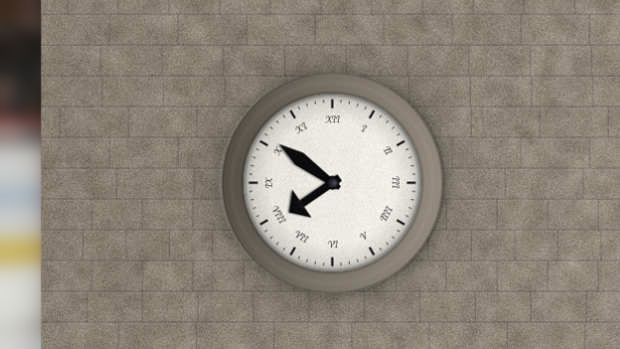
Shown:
7 h 51 min
